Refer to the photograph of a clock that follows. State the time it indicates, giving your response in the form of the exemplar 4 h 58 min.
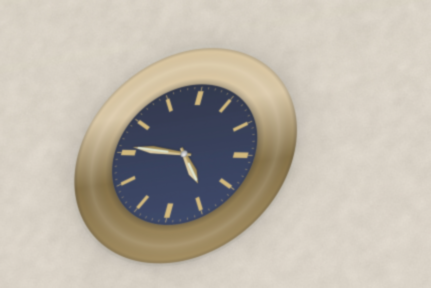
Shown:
4 h 46 min
